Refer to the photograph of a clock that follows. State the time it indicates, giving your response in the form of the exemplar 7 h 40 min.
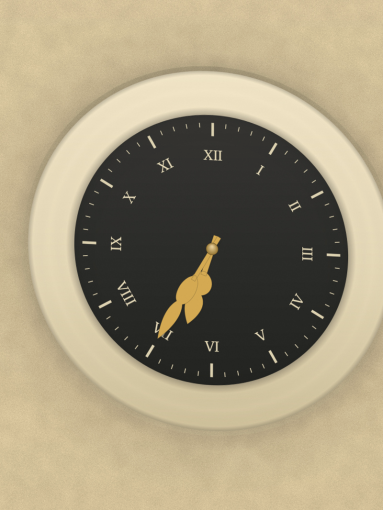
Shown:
6 h 35 min
